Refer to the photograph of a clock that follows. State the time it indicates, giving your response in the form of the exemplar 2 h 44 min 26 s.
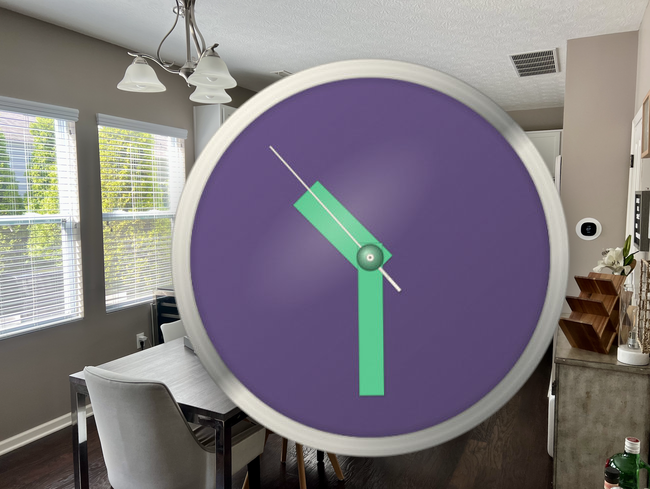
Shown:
10 h 29 min 53 s
